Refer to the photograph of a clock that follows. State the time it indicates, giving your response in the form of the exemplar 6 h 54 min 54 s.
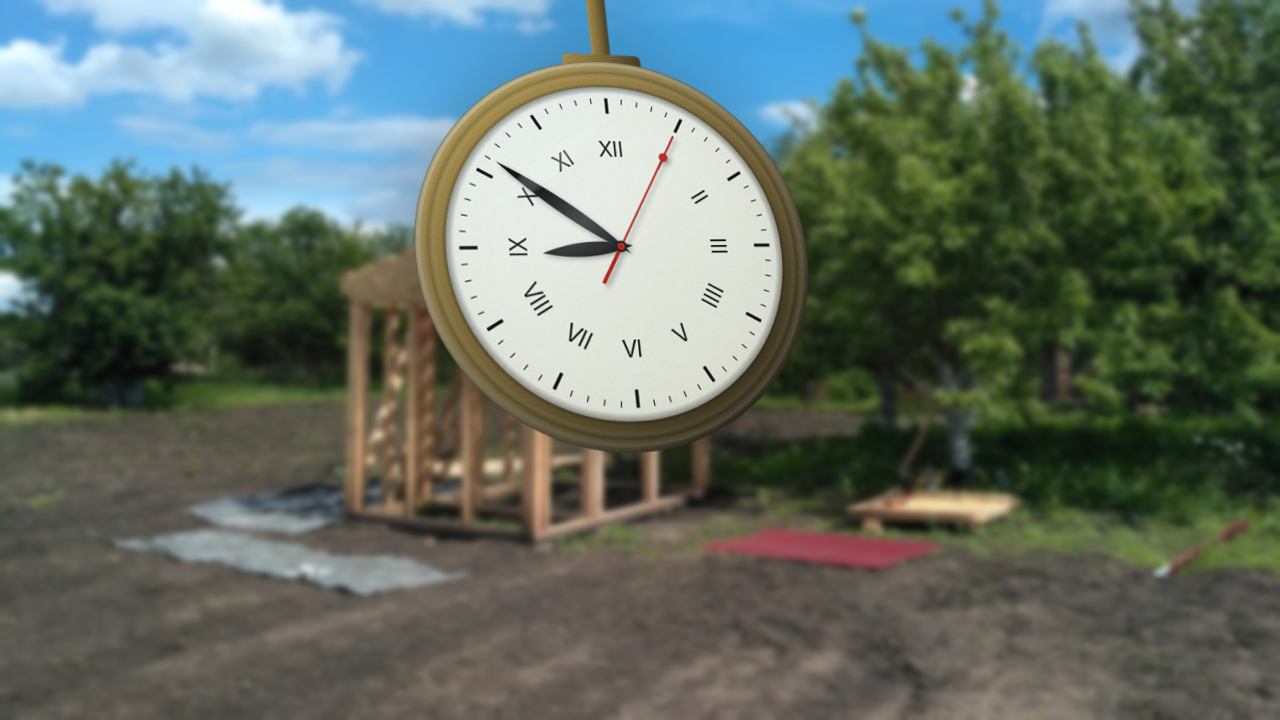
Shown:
8 h 51 min 05 s
